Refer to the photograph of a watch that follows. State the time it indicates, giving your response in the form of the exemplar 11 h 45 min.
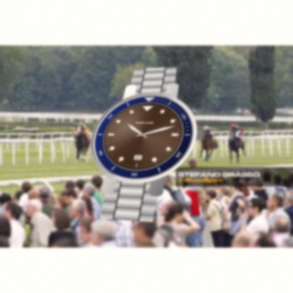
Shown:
10 h 12 min
